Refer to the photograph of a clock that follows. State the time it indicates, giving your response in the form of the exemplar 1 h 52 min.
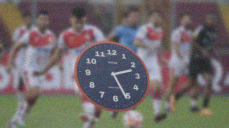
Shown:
2 h 26 min
